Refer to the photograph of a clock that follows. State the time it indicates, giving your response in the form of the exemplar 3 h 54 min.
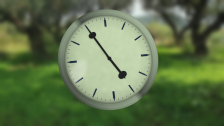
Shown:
4 h 55 min
